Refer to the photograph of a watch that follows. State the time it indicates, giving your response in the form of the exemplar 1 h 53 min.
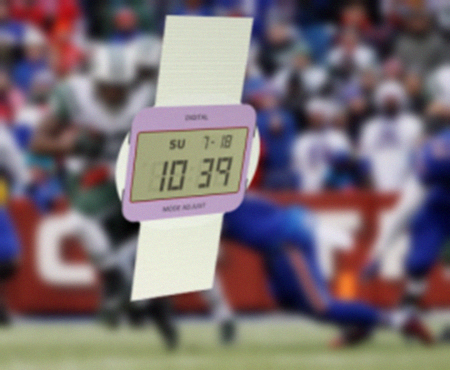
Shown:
10 h 39 min
